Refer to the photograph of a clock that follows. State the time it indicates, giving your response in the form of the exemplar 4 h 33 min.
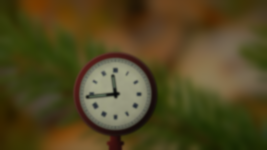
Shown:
11 h 44 min
